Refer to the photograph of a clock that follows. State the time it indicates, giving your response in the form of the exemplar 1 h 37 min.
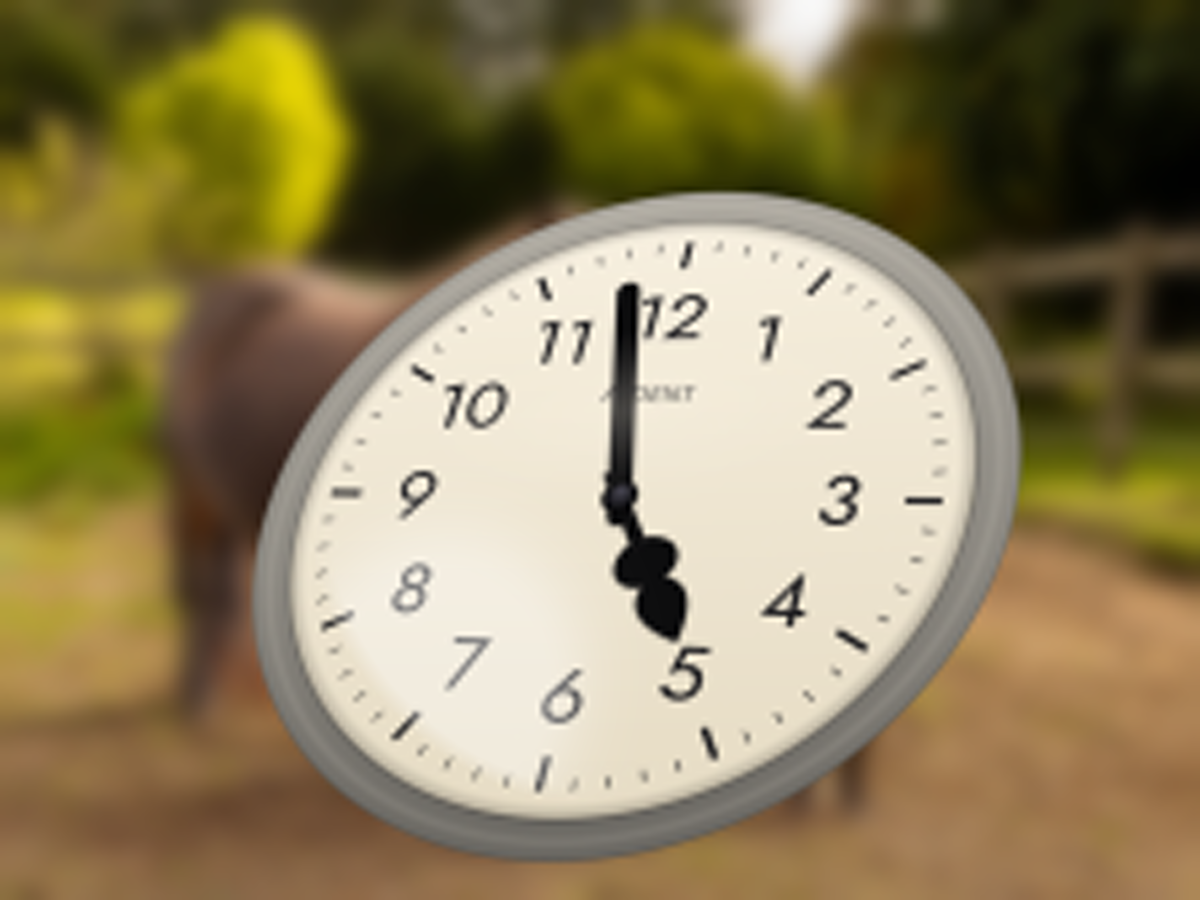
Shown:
4 h 58 min
